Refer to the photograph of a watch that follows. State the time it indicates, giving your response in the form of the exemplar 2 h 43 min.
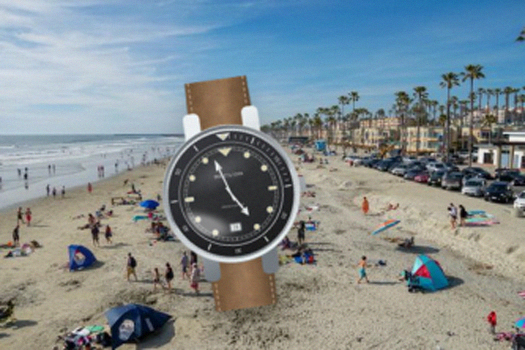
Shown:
4 h 57 min
